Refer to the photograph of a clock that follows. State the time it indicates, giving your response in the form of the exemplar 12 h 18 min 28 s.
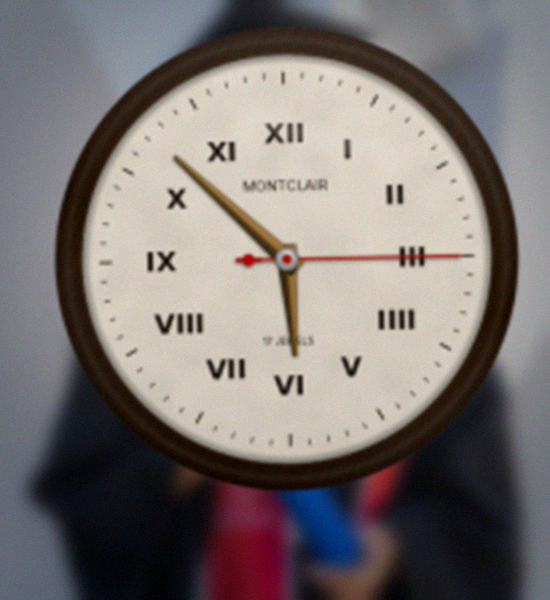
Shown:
5 h 52 min 15 s
